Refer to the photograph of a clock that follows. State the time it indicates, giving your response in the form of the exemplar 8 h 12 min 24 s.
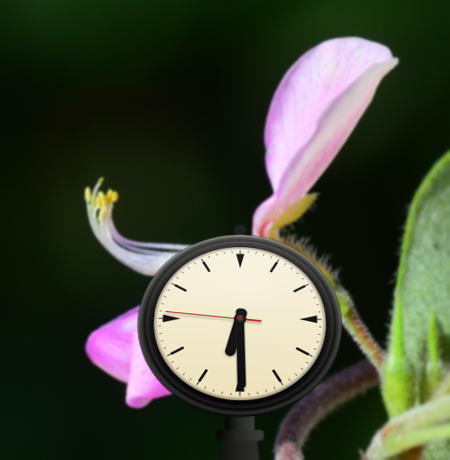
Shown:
6 h 29 min 46 s
